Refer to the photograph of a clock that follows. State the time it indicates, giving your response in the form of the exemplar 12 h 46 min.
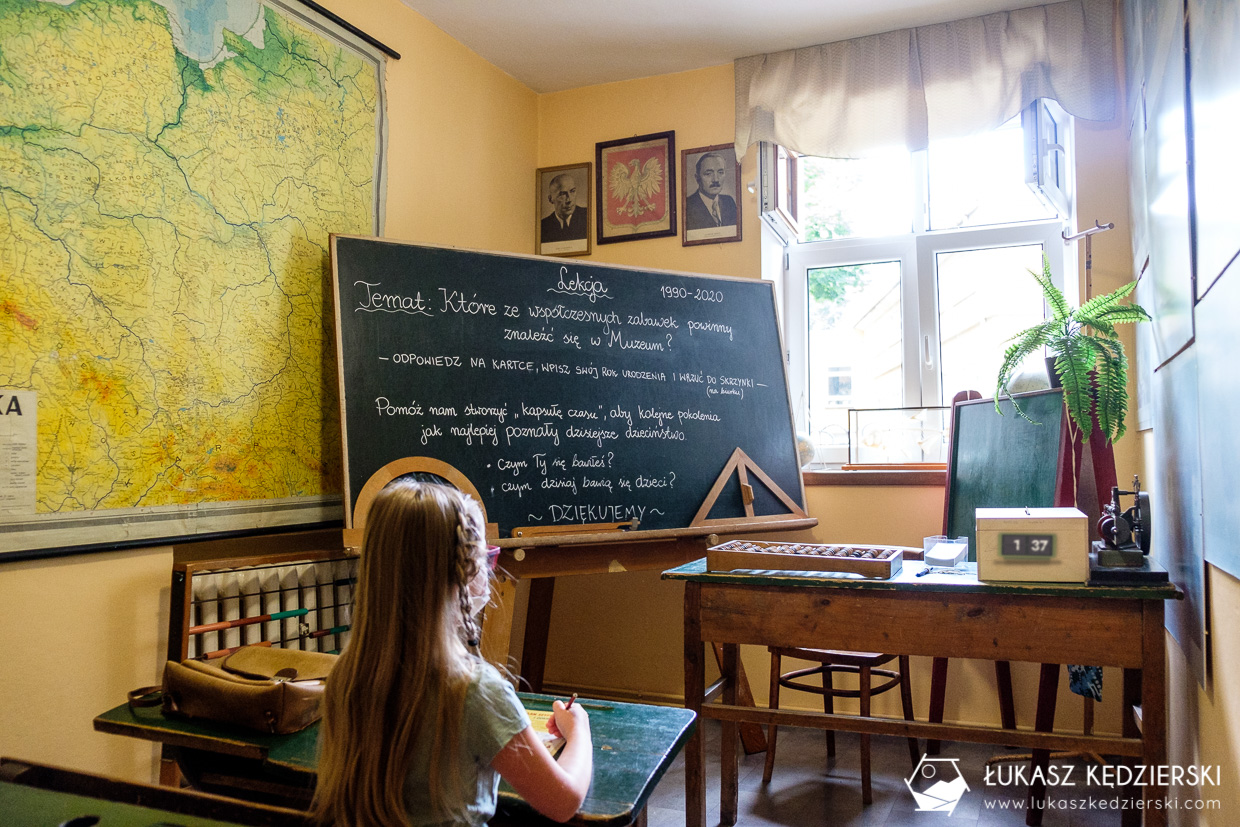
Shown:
1 h 37 min
